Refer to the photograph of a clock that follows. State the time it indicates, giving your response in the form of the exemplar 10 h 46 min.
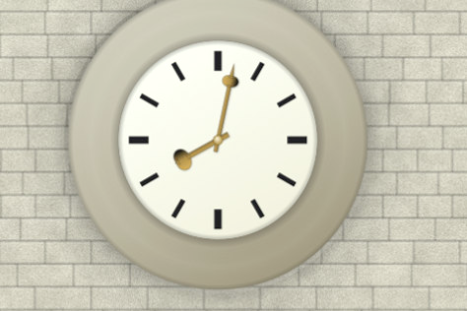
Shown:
8 h 02 min
